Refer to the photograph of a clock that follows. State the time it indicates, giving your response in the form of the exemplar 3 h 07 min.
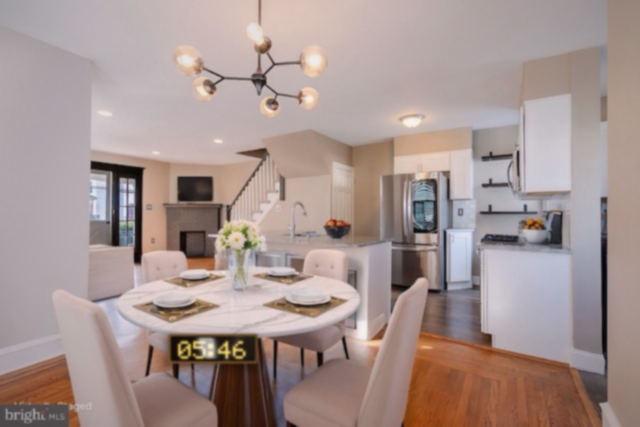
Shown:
5 h 46 min
